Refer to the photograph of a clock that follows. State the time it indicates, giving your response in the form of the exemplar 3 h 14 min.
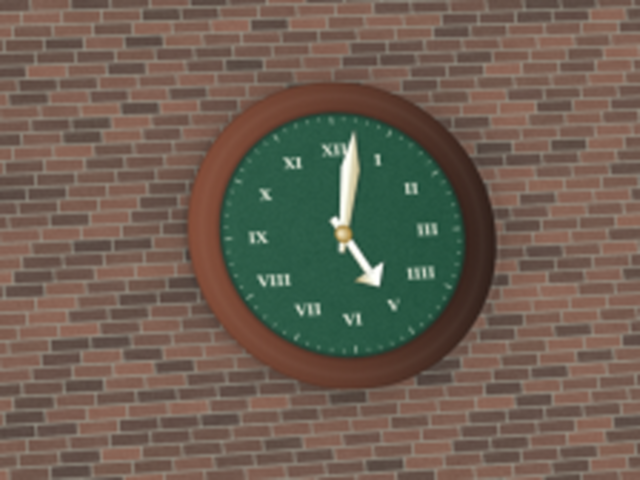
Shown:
5 h 02 min
